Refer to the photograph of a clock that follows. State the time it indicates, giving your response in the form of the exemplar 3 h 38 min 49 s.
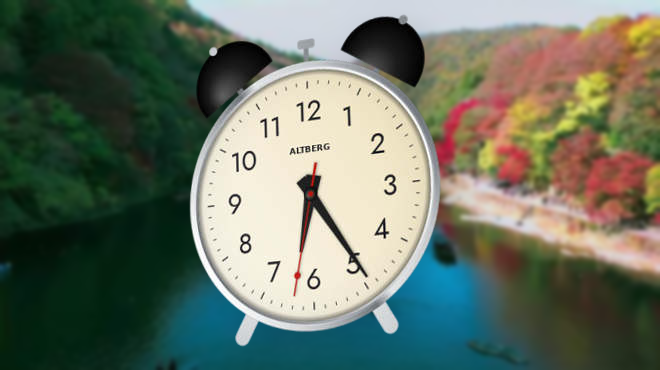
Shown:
6 h 24 min 32 s
